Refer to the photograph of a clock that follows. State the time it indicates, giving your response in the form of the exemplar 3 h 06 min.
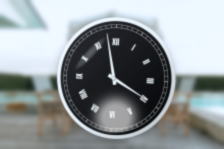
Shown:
3 h 58 min
